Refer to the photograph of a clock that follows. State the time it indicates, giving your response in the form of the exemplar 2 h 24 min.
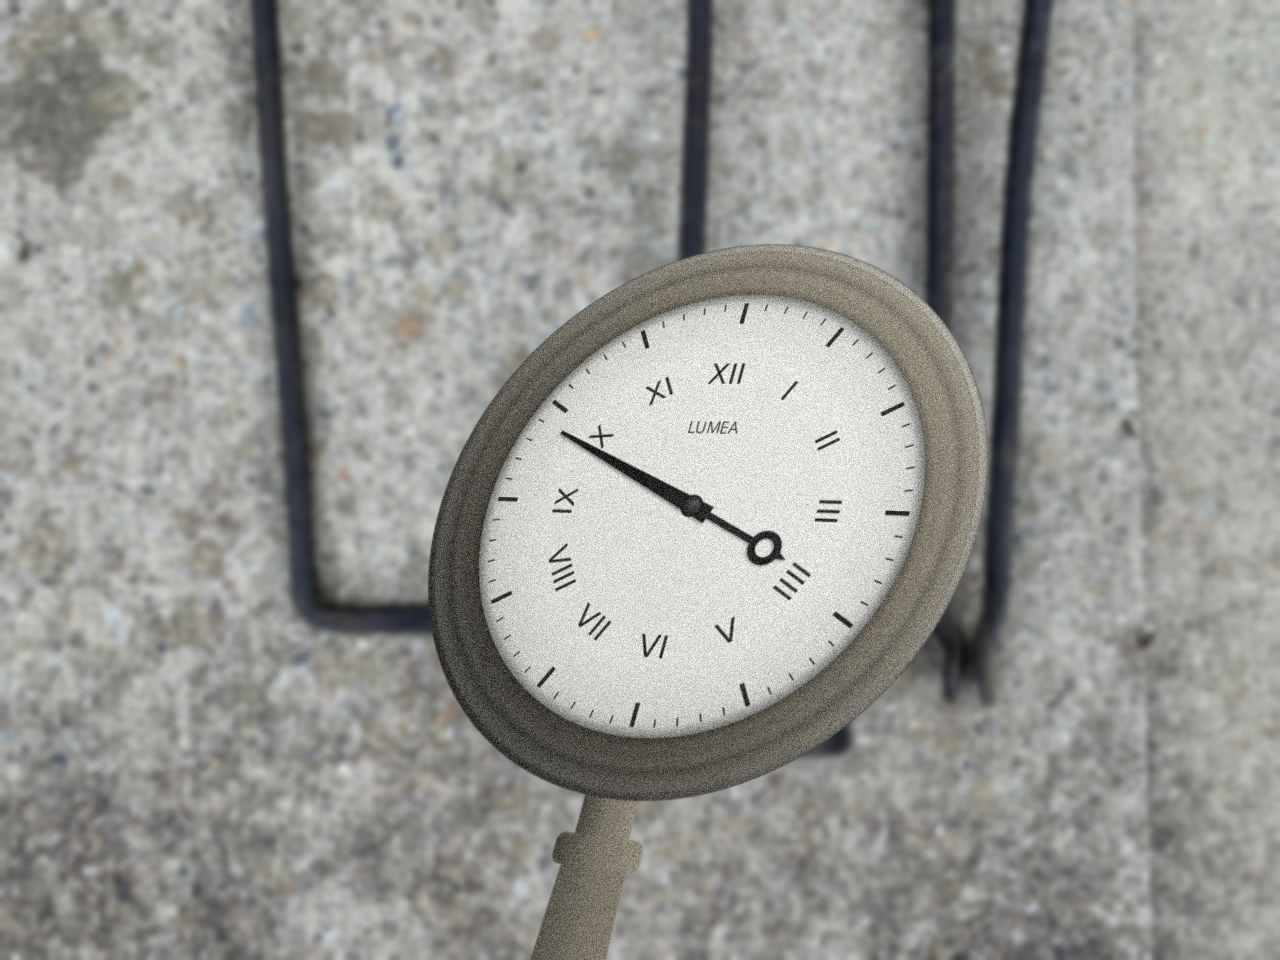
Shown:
3 h 49 min
